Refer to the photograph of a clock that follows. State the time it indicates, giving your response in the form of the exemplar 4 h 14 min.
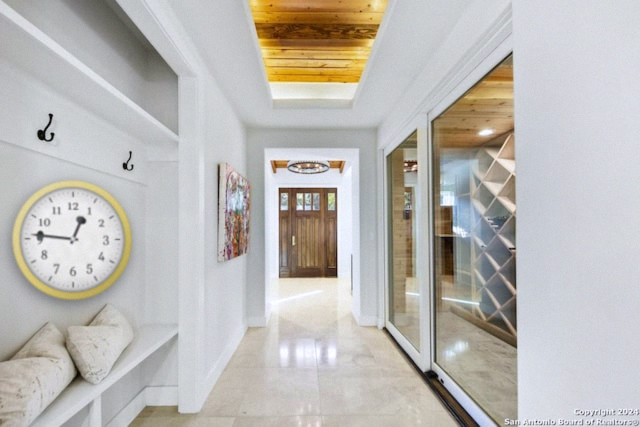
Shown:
12 h 46 min
